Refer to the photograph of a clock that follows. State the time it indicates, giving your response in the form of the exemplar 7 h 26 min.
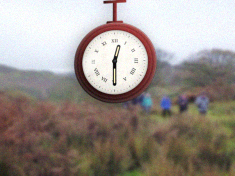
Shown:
12 h 30 min
